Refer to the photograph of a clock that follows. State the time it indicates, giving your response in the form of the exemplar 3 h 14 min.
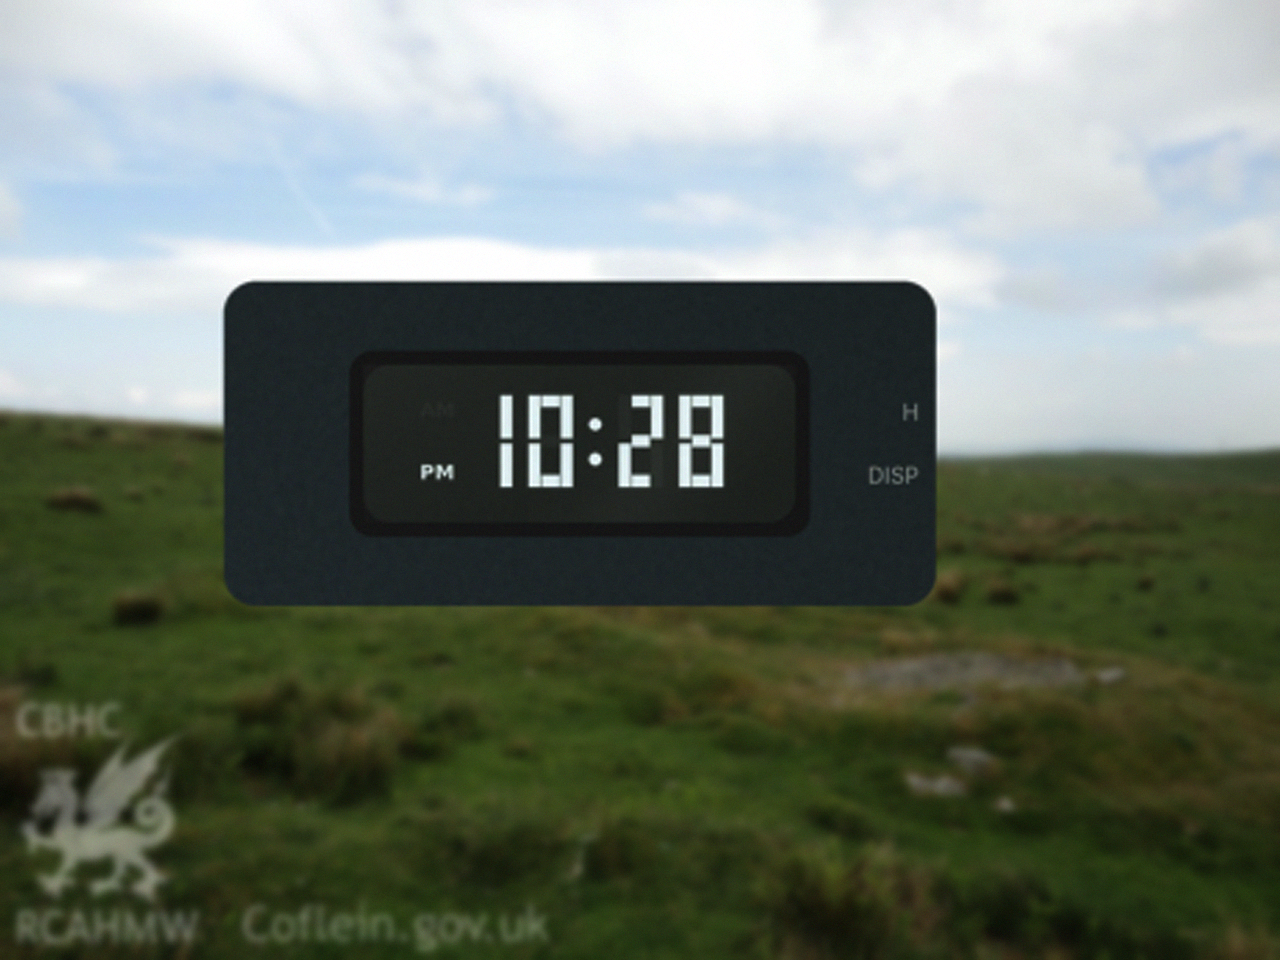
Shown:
10 h 28 min
